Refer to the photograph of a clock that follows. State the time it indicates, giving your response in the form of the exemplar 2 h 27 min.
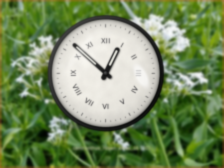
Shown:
12 h 52 min
